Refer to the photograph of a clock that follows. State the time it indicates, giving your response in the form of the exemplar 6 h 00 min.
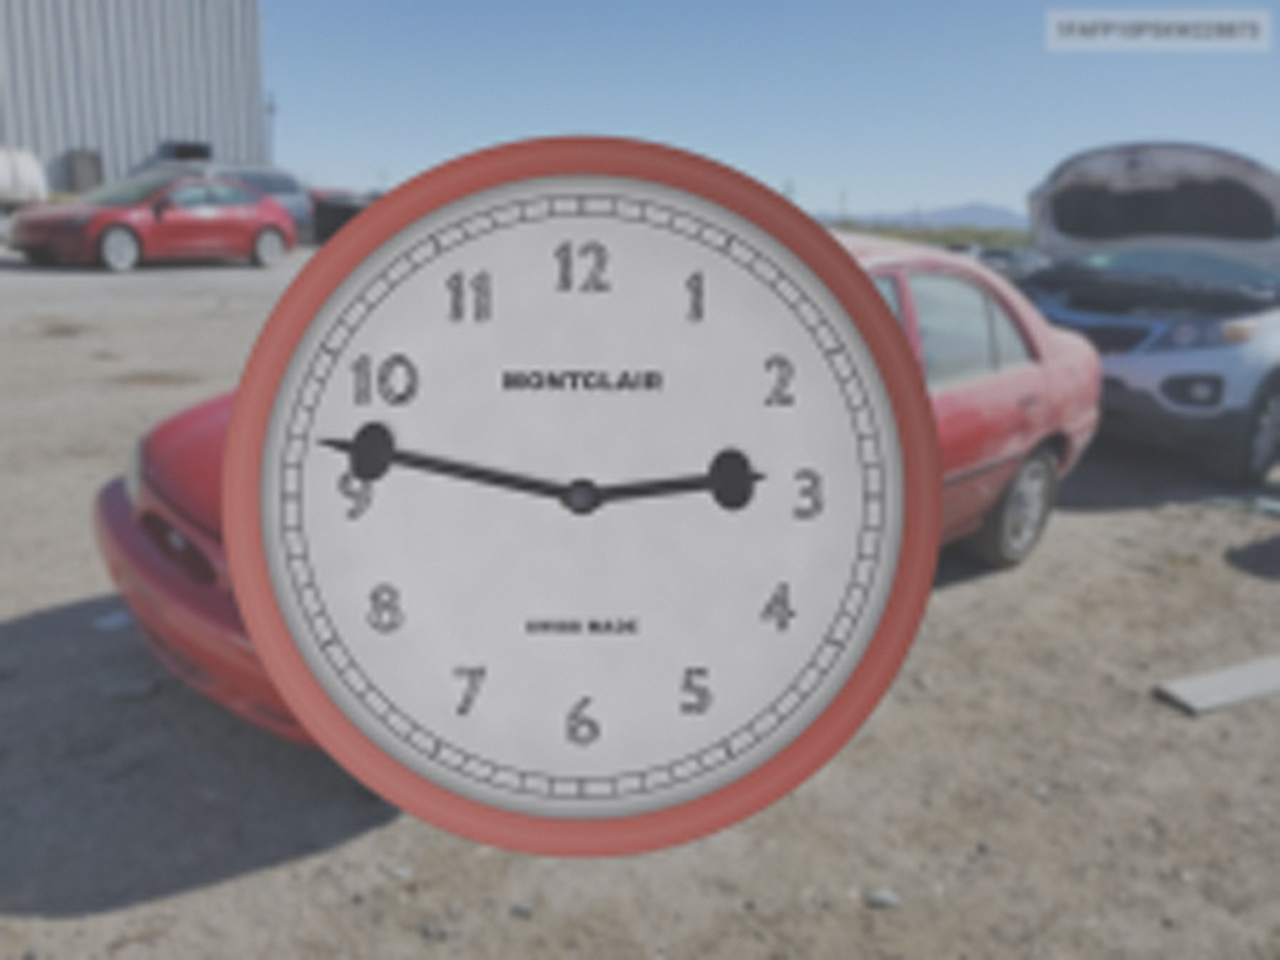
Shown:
2 h 47 min
